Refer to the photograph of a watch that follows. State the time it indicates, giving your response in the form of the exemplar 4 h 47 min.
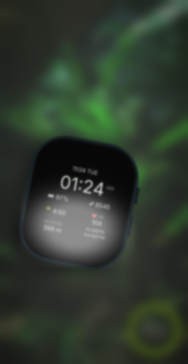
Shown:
1 h 24 min
